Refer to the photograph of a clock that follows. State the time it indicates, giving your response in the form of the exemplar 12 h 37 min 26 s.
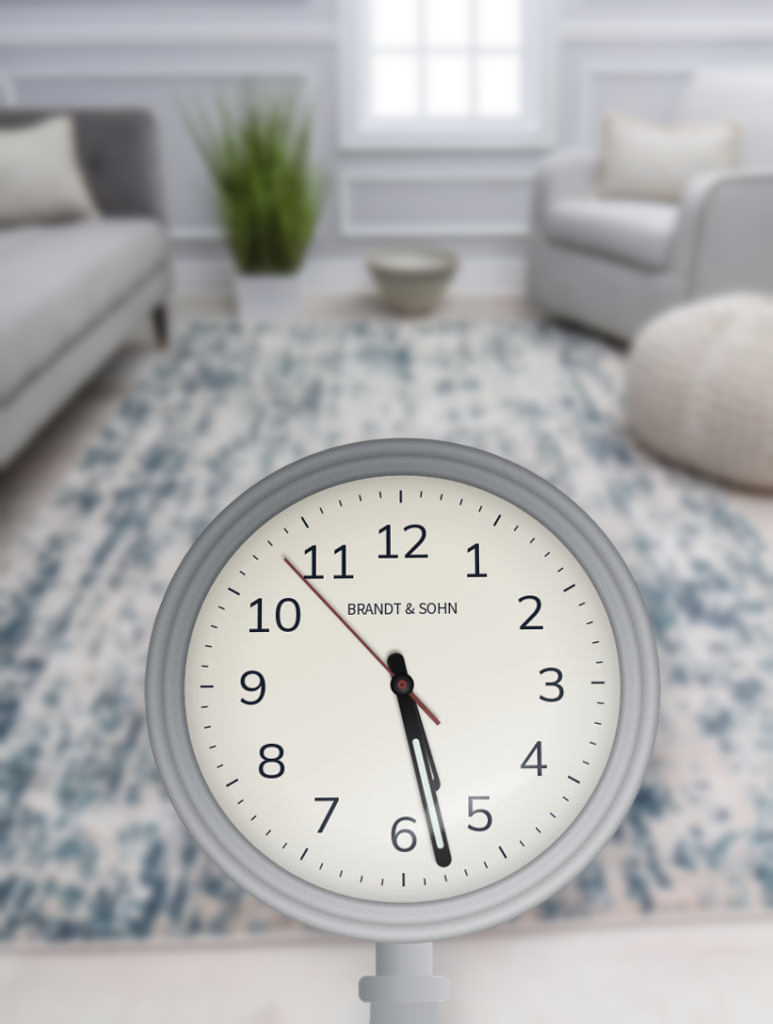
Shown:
5 h 27 min 53 s
